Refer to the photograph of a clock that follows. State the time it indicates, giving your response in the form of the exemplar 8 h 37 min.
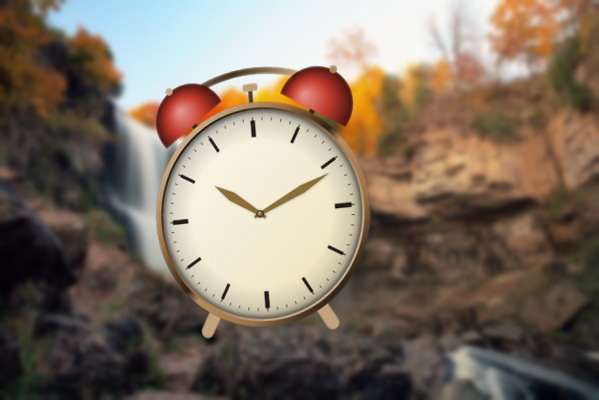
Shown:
10 h 11 min
